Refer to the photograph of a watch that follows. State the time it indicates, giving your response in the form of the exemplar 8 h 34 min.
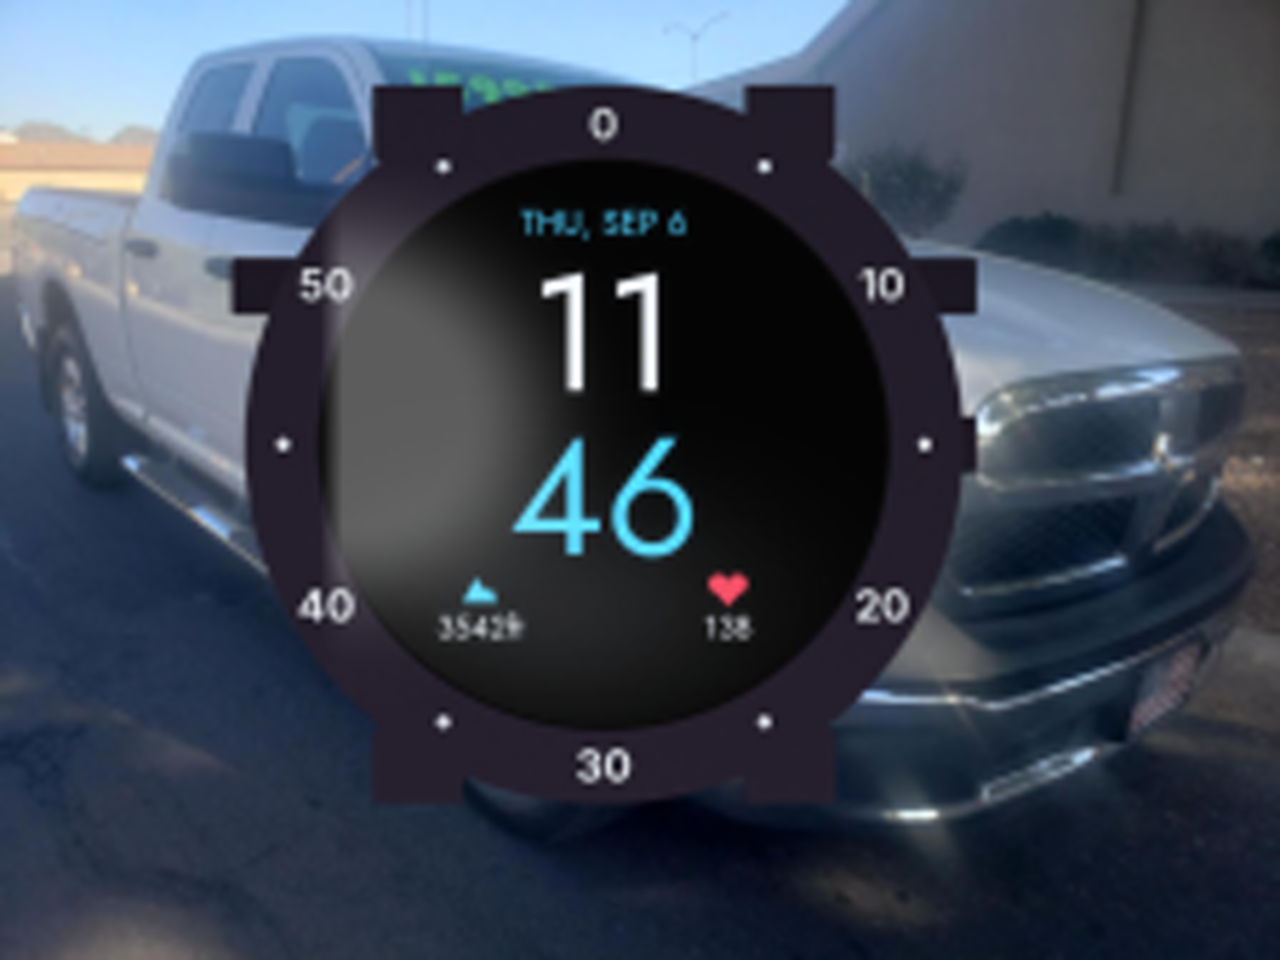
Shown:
11 h 46 min
